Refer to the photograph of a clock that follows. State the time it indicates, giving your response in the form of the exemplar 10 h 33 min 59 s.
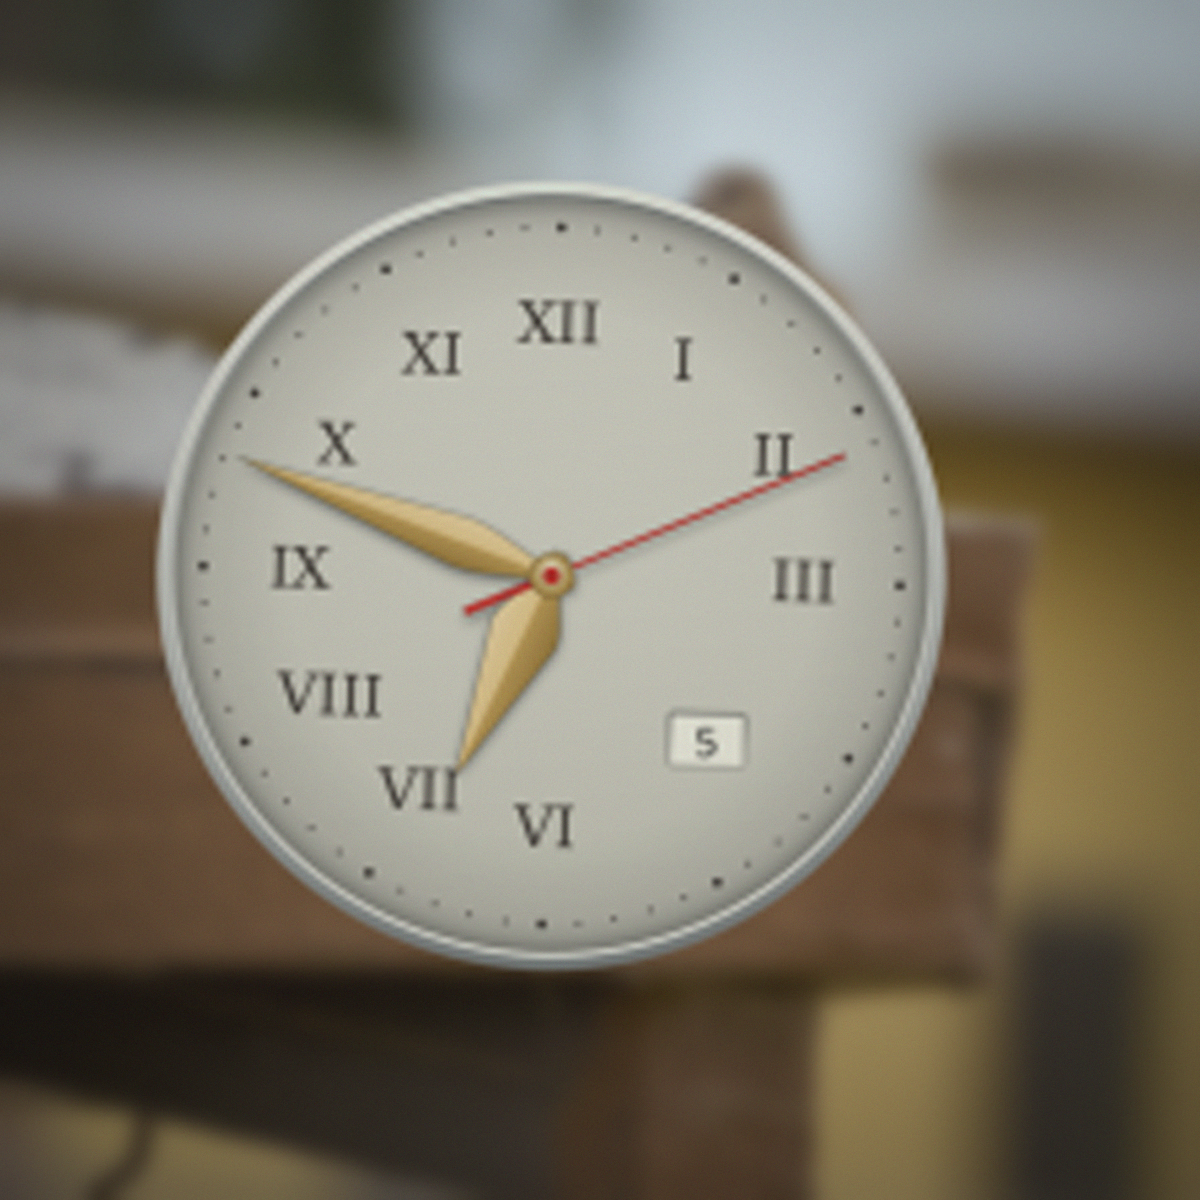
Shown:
6 h 48 min 11 s
